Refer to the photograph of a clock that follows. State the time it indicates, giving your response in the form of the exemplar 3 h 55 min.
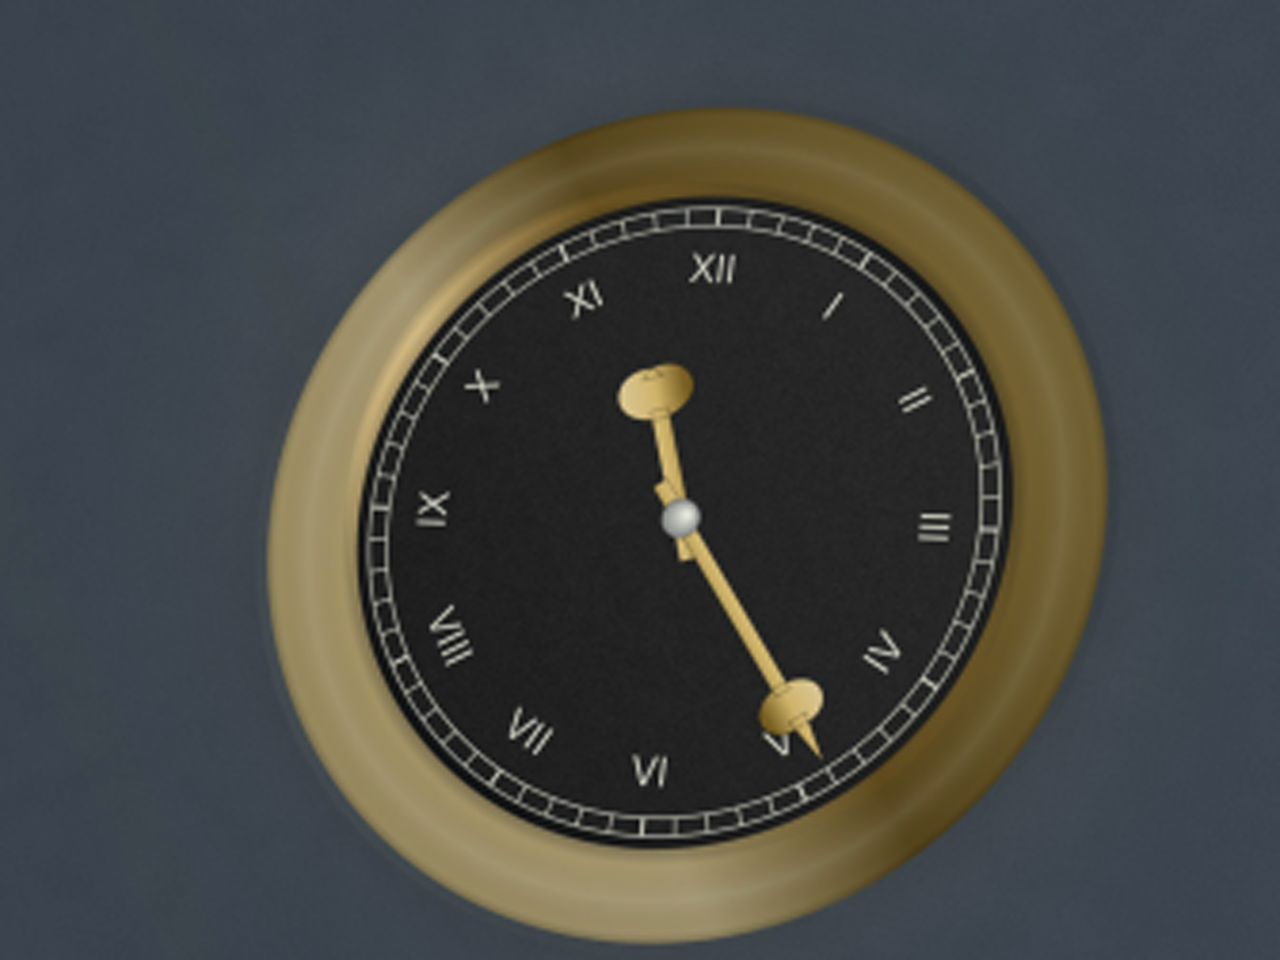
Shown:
11 h 24 min
